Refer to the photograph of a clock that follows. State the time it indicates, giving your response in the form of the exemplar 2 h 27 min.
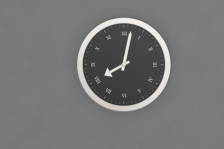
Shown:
8 h 02 min
